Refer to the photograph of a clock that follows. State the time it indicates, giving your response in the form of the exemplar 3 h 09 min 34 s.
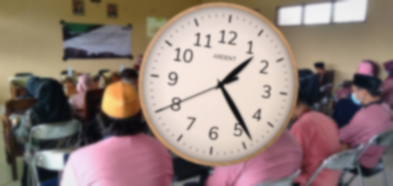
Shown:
1 h 23 min 40 s
